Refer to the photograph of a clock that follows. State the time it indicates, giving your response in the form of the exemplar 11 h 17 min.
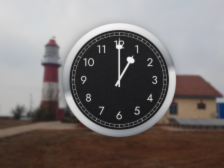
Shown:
1 h 00 min
